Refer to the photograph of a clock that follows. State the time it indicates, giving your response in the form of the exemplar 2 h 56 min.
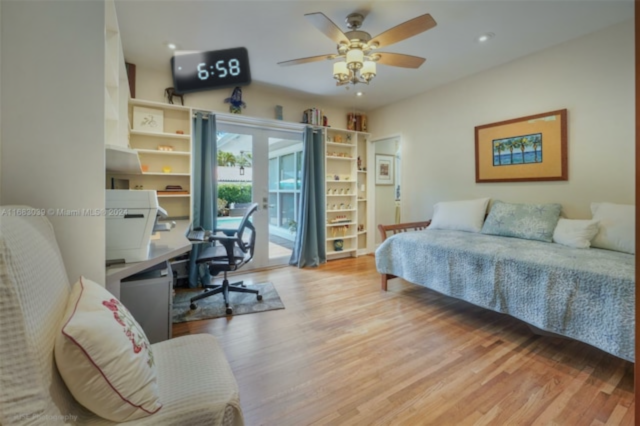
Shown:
6 h 58 min
